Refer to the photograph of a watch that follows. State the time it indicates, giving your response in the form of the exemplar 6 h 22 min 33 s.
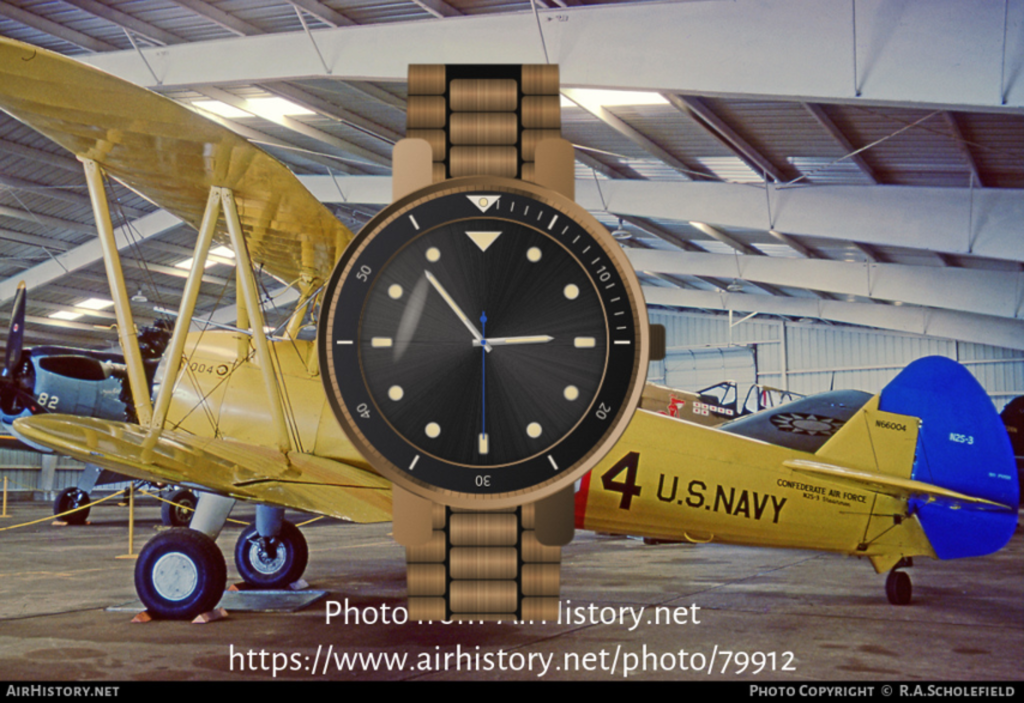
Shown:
2 h 53 min 30 s
